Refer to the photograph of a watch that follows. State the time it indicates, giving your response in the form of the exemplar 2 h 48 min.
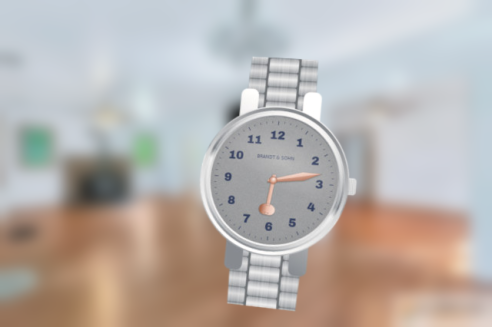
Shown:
6 h 13 min
